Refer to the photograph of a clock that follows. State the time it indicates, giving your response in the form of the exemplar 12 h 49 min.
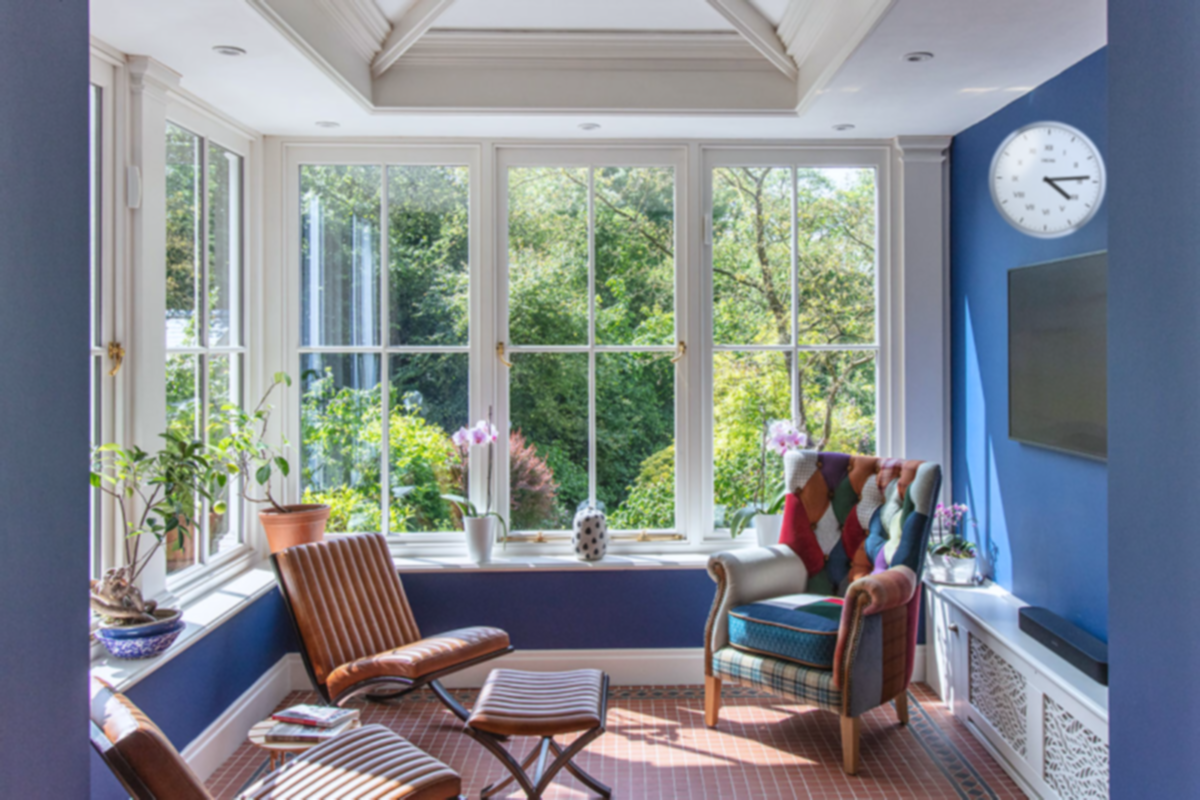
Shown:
4 h 14 min
